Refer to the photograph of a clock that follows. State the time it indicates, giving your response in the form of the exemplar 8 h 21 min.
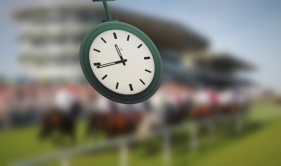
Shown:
11 h 44 min
